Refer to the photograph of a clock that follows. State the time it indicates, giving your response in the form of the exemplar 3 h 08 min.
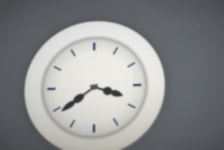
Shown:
3 h 39 min
